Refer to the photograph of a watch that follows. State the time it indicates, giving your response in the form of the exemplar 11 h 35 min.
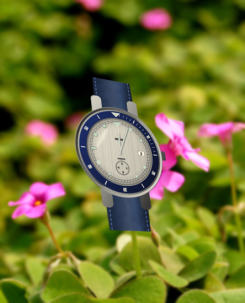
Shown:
12 h 04 min
